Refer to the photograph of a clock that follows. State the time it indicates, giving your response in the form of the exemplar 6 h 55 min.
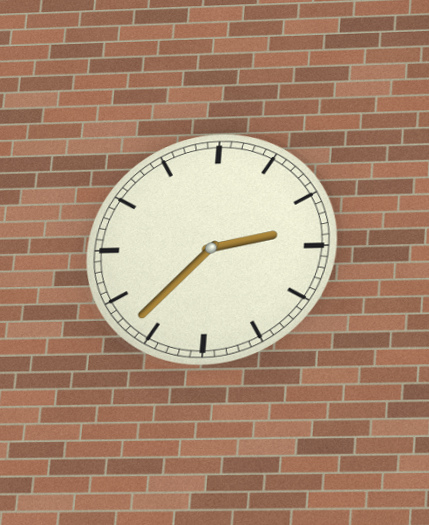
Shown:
2 h 37 min
